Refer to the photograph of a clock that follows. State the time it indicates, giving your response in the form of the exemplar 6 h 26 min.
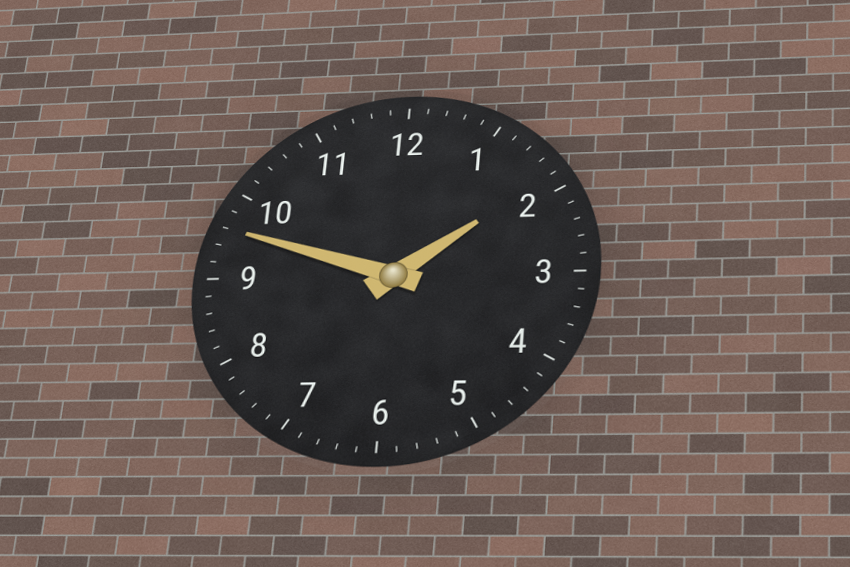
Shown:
1 h 48 min
